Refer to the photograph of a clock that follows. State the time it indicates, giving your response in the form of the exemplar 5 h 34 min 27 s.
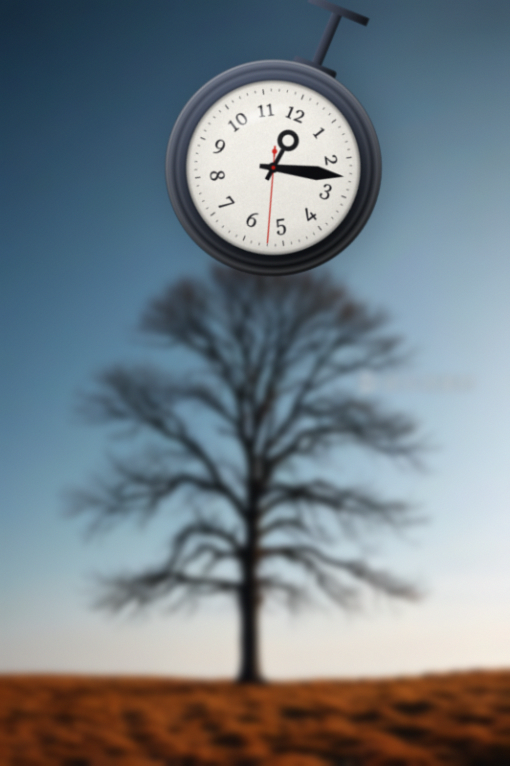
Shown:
12 h 12 min 27 s
